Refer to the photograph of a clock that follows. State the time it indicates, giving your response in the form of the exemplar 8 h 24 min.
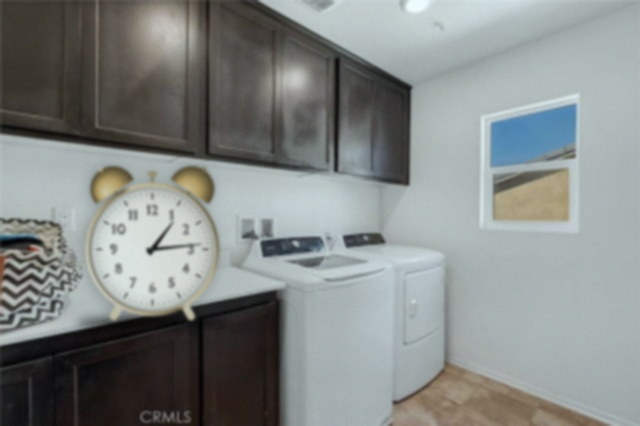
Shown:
1 h 14 min
